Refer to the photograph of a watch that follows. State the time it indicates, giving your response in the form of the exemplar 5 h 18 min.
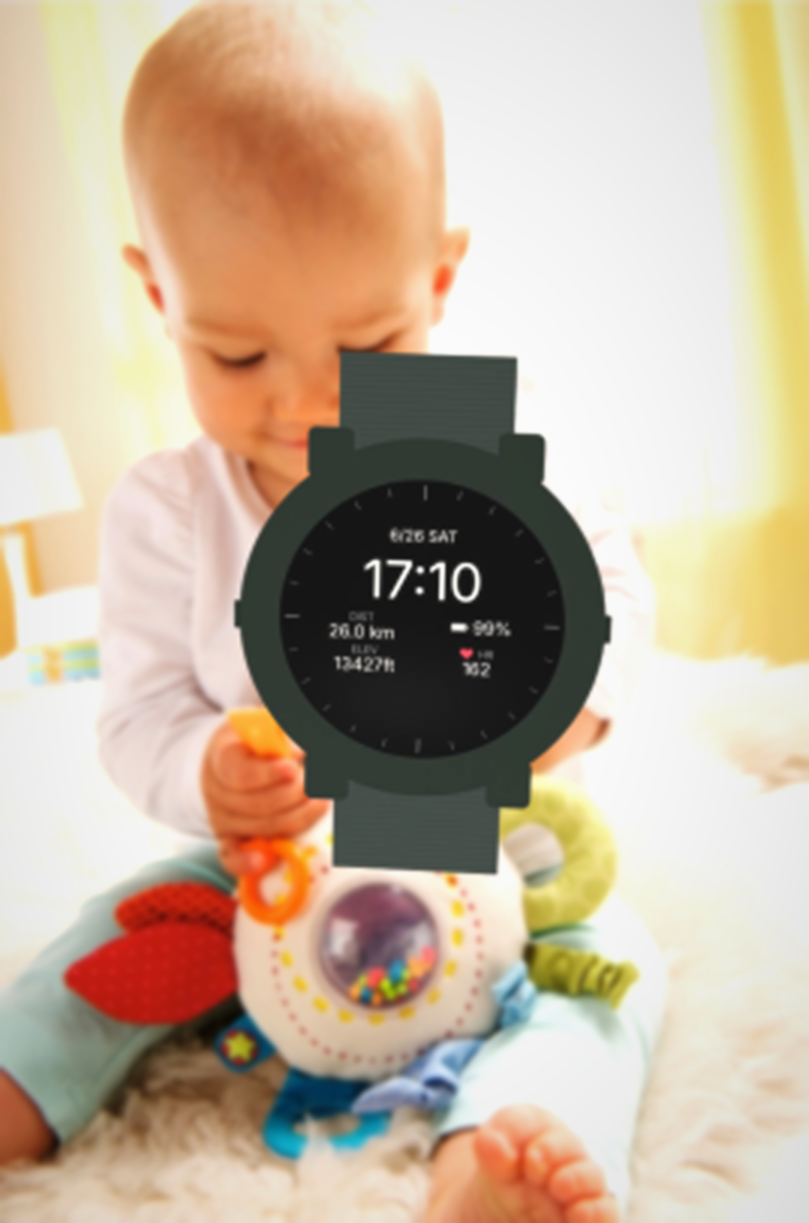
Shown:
17 h 10 min
